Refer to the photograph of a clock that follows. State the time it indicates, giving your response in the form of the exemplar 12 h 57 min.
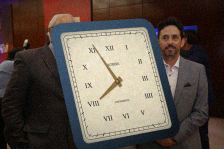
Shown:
7 h 56 min
